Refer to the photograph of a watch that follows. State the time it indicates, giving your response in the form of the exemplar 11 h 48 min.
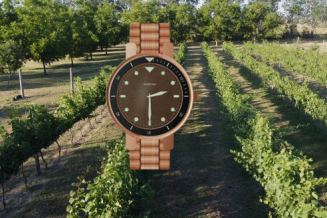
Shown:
2 h 30 min
